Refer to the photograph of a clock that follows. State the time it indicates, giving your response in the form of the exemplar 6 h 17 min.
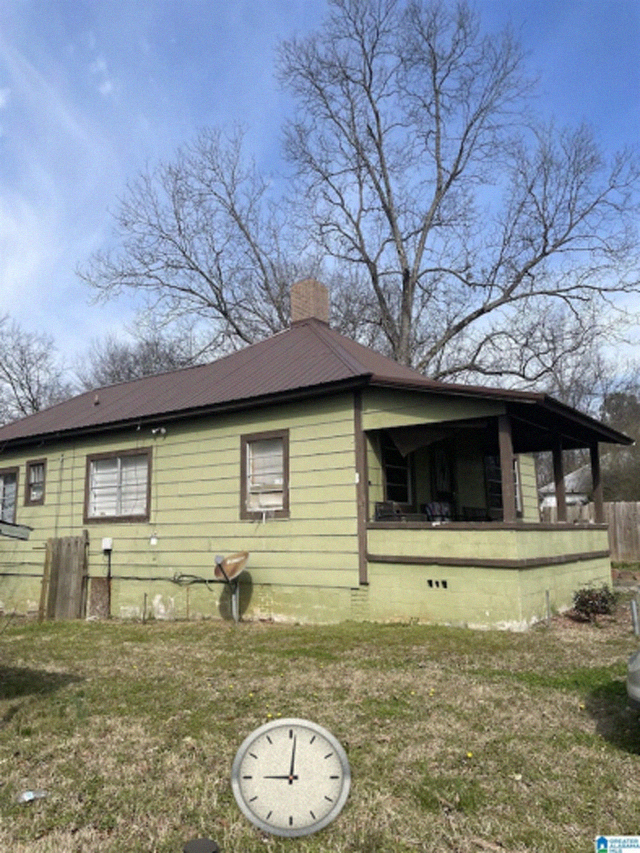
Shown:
9 h 01 min
